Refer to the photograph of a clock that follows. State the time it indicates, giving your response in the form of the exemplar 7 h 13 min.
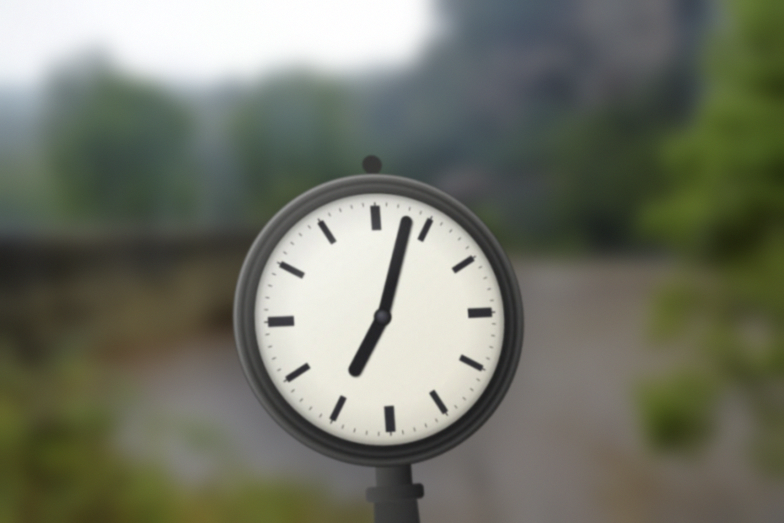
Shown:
7 h 03 min
